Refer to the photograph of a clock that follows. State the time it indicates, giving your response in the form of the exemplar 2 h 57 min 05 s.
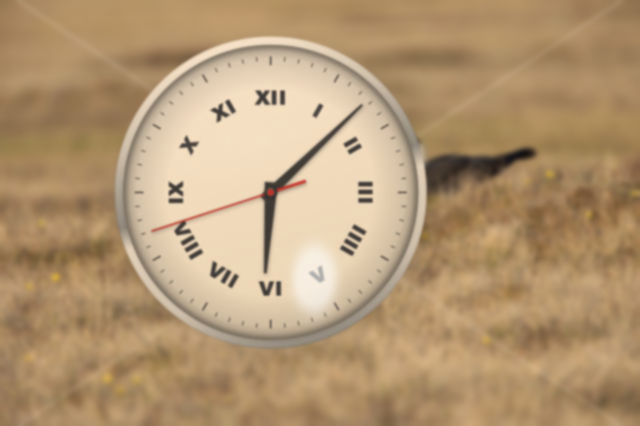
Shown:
6 h 07 min 42 s
